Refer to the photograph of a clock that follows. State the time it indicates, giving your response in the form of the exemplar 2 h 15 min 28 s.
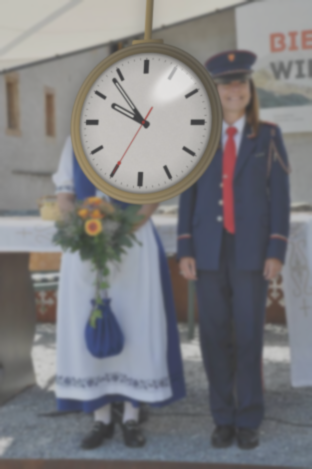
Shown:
9 h 53 min 35 s
